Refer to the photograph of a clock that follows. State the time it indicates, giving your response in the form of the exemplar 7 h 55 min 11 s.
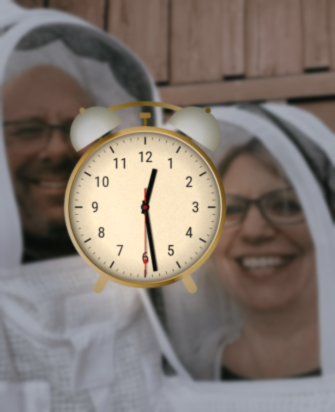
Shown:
12 h 28 min 30 s
